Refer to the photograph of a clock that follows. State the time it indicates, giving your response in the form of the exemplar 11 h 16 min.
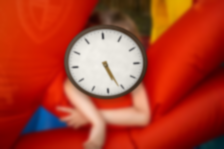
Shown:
5 h 26 min
